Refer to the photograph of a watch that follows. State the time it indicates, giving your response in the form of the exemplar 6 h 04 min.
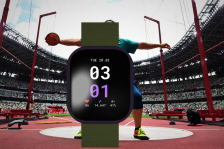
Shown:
3 h 01 min
